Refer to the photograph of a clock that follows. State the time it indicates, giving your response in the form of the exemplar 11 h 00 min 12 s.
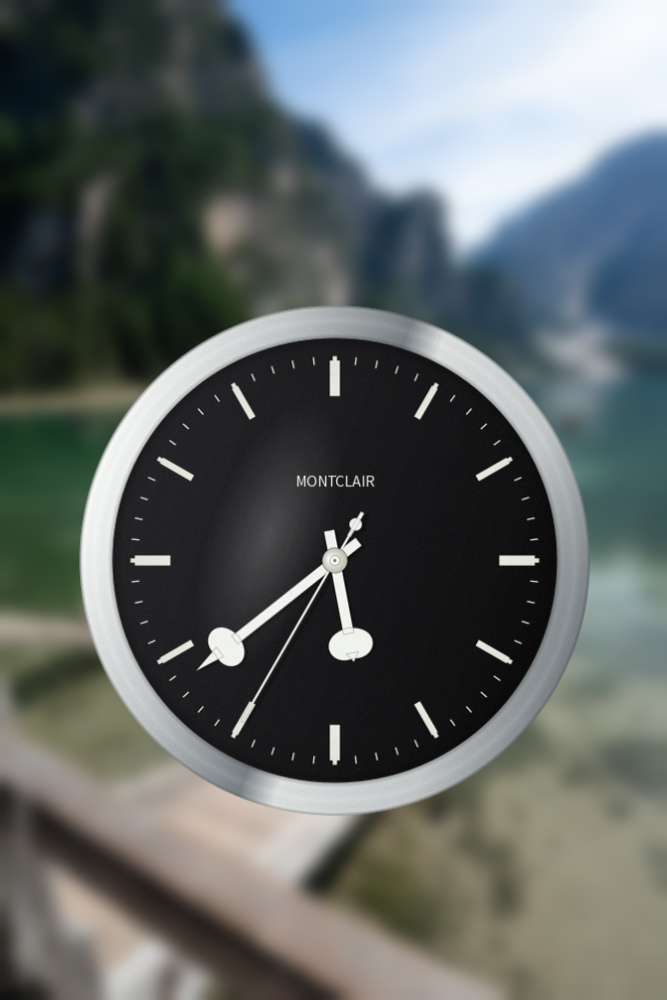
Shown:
5 h 38 min 35 s
